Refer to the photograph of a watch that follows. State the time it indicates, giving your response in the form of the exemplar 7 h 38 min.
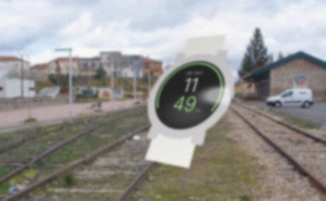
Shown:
11 h 49 min
